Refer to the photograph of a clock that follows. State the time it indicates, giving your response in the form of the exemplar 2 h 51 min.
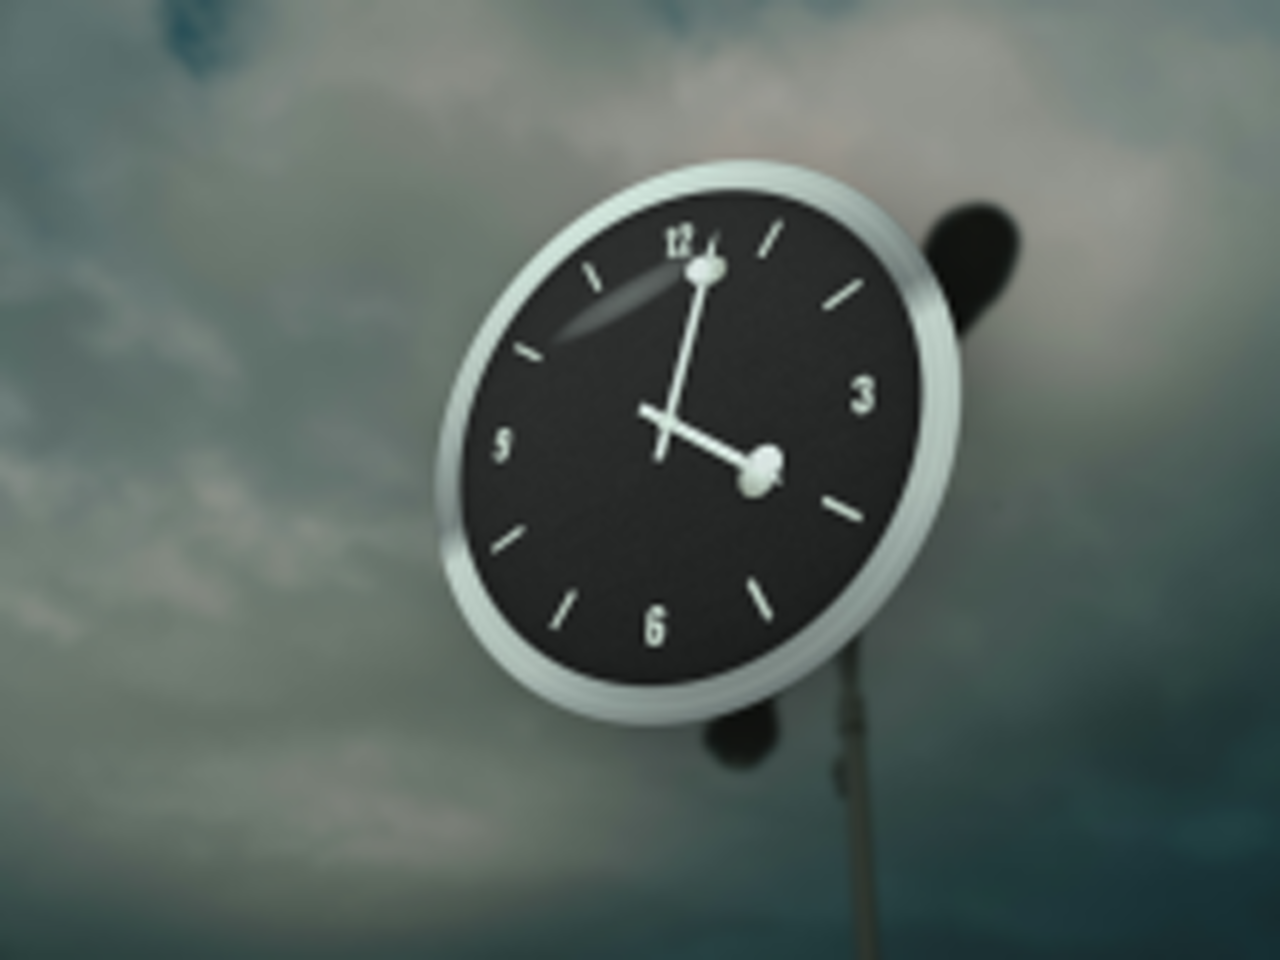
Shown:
4 h 02 min
